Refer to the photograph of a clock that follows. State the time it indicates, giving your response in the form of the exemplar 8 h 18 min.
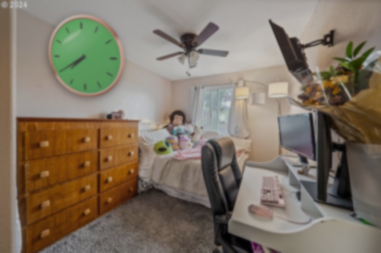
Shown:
7 h 40 min
